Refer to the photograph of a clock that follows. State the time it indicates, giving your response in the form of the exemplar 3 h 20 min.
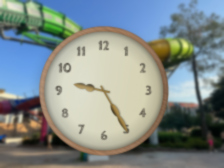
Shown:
9 h 25 min
